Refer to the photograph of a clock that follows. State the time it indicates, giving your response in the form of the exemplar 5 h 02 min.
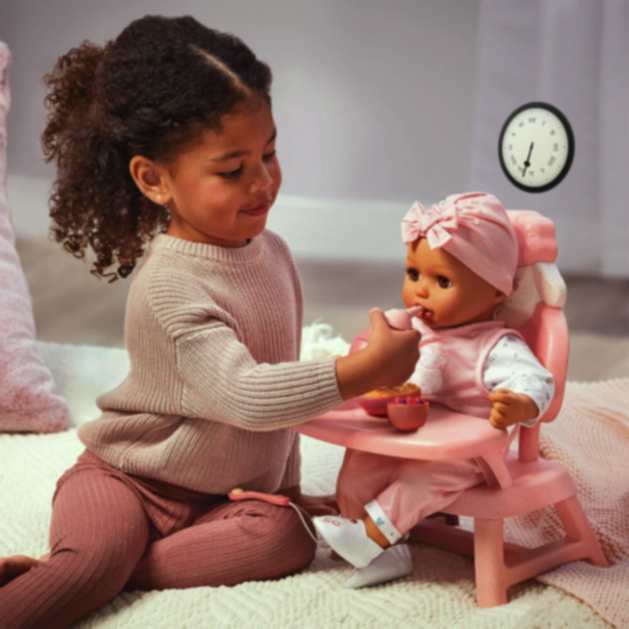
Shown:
6 h 33 min
